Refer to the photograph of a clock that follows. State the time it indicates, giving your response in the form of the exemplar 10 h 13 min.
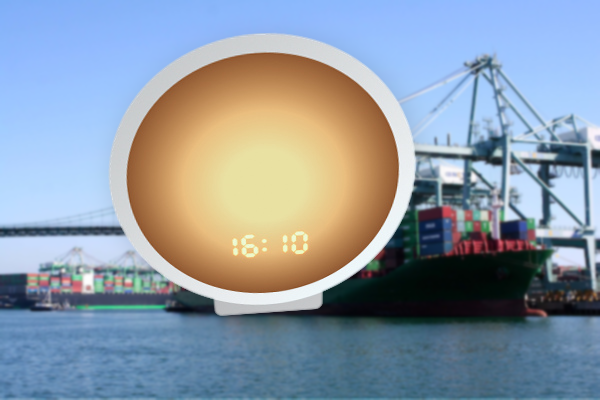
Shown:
16 h 10 min
